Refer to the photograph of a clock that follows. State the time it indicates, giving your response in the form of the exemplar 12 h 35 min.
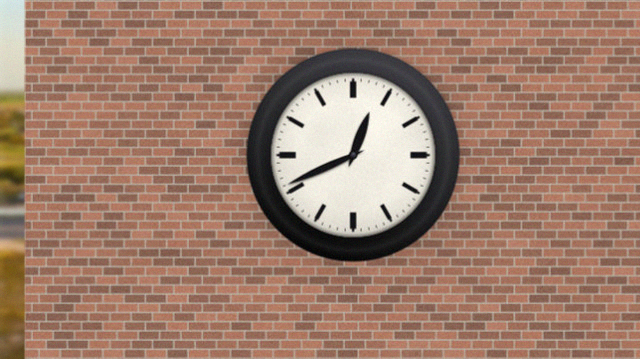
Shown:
12 h 41 min
